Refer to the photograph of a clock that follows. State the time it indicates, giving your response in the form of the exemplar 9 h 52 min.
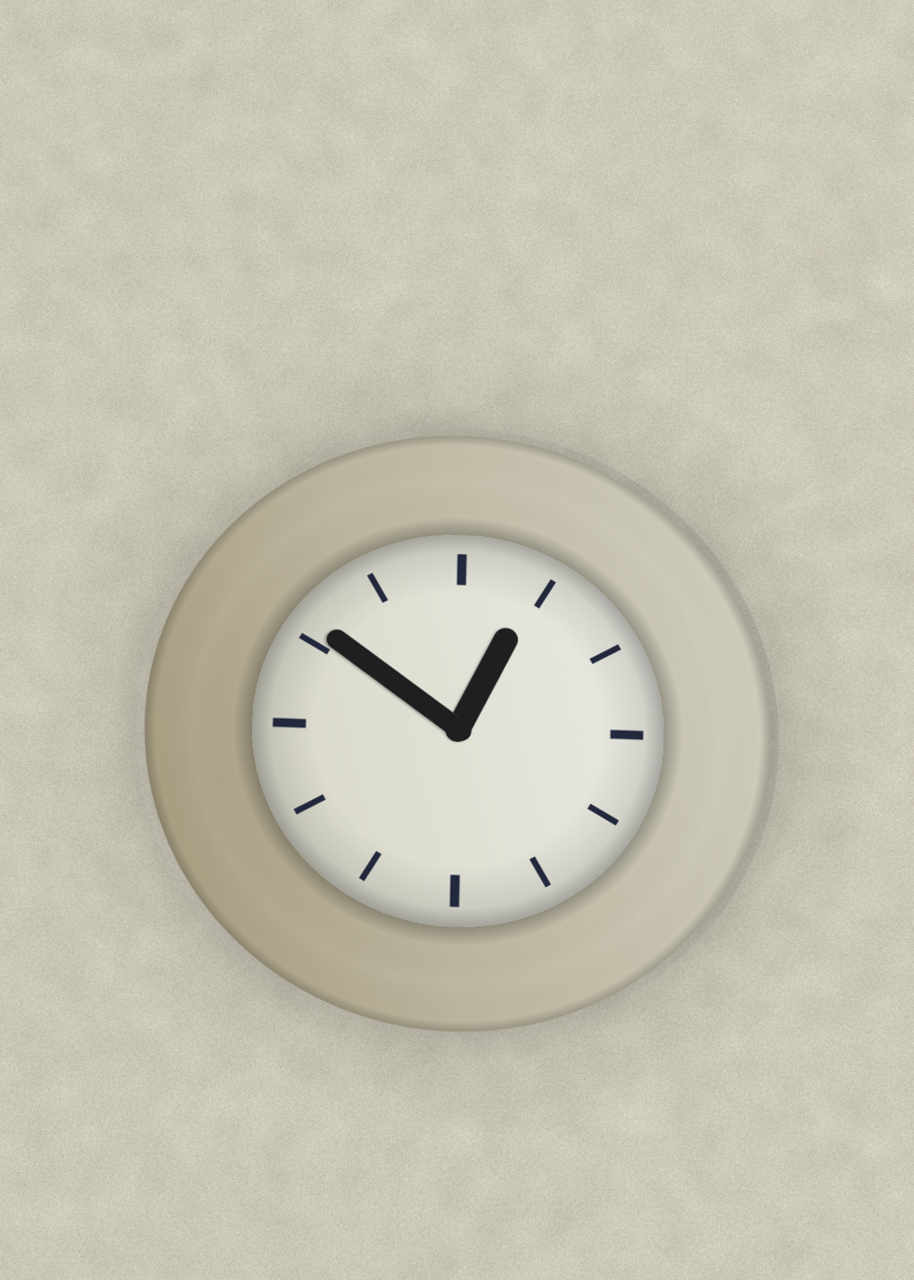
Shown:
12 h 51 min
